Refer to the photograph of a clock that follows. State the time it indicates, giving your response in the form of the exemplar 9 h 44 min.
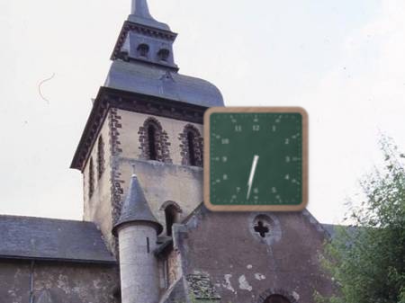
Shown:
6 h 32 min
